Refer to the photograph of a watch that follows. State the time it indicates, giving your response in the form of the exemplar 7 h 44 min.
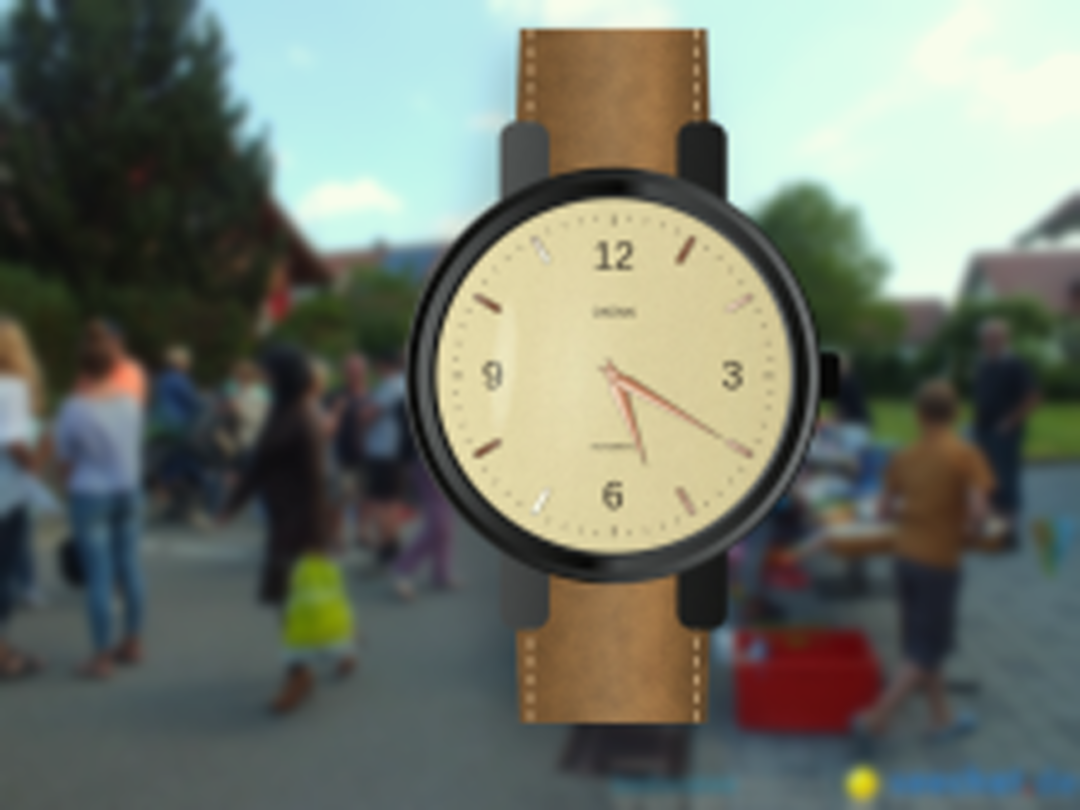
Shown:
5 h 20 min
